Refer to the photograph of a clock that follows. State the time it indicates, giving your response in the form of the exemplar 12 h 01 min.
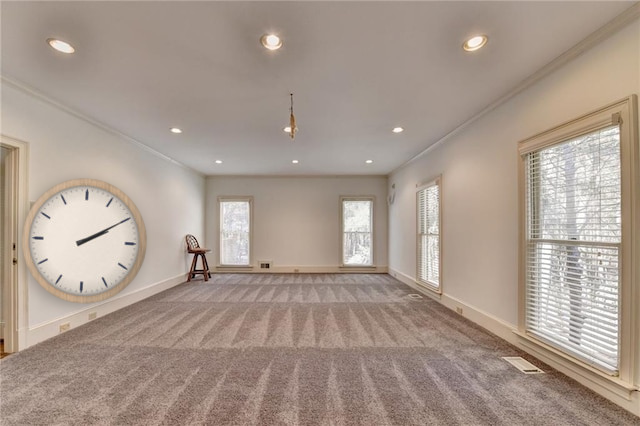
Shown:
2 h 10 min
